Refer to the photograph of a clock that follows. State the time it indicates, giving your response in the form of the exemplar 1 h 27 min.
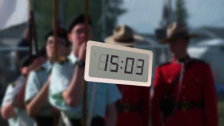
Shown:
15 h 03 min
